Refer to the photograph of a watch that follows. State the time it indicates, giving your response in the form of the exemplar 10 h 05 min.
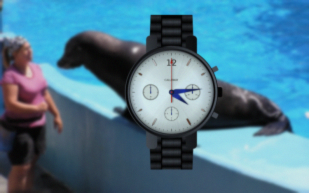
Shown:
4 h 14 min
